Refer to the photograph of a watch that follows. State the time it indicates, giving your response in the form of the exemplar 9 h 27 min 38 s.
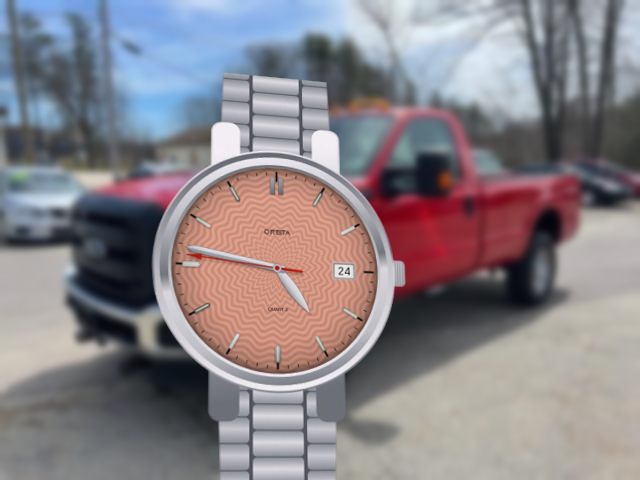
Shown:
4 h 46 min 46 s
